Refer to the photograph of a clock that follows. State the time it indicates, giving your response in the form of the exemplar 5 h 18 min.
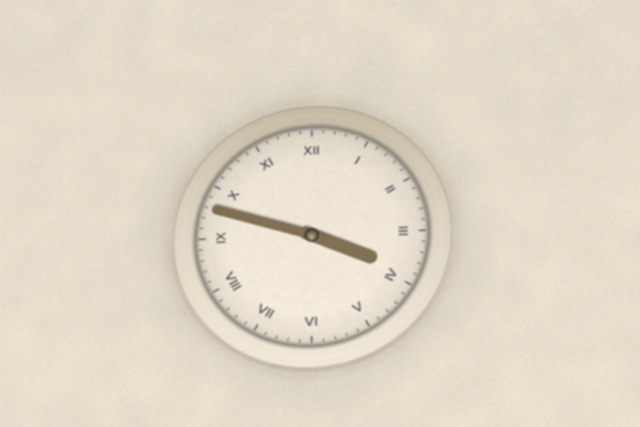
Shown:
3 h 48 min
